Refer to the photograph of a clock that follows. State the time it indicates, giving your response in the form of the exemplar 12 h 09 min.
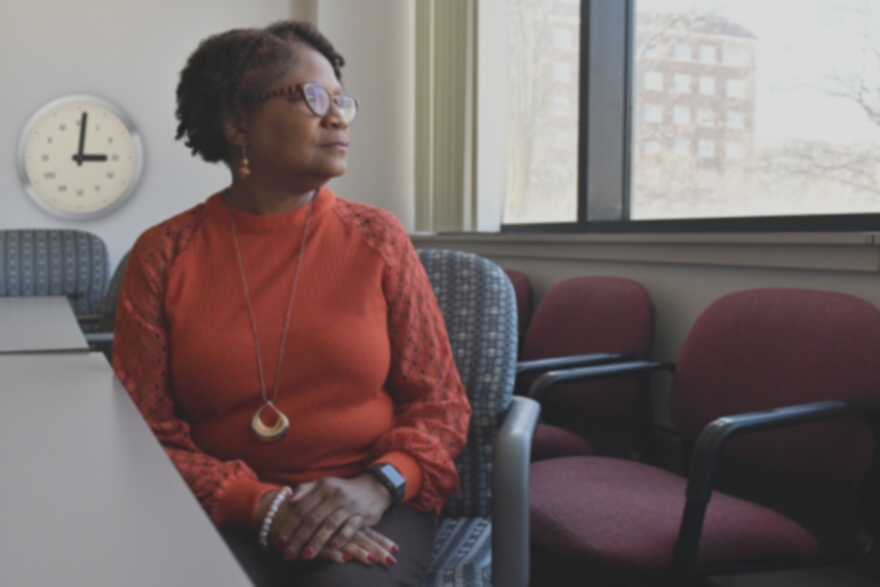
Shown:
3 h 01 min
